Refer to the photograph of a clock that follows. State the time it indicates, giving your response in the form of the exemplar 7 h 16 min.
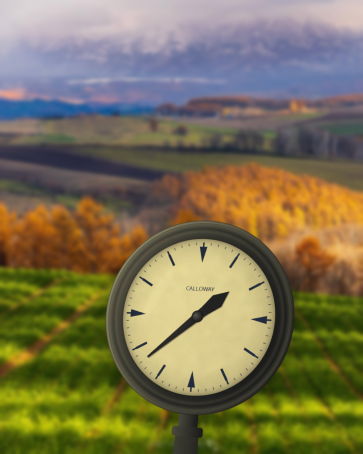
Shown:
1 h 38 min
